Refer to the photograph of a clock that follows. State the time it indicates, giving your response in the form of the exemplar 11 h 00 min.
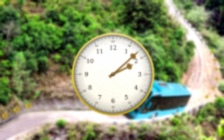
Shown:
2 h 08 min
